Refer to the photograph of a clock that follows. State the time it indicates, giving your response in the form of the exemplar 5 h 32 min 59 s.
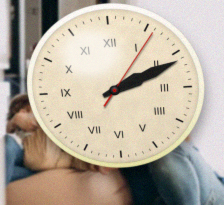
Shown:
2 h 11 min 06 s
